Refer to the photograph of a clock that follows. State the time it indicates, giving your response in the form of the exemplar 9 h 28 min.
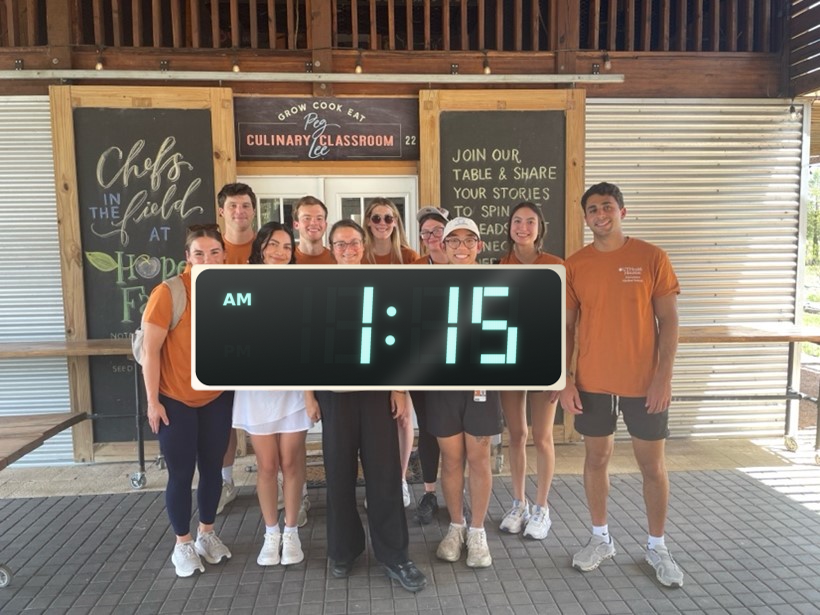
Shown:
1 h 15 min
